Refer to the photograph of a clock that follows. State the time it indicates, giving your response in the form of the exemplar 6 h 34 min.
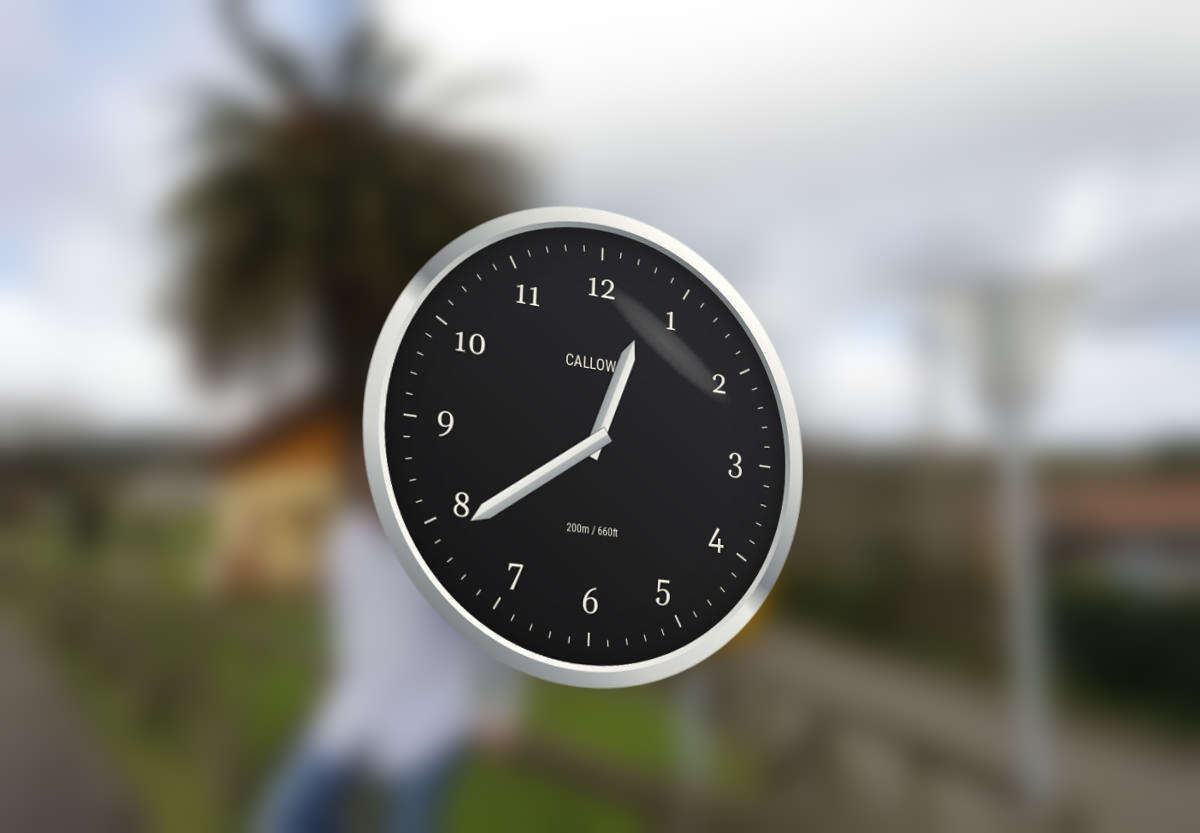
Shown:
12 h 39 min
